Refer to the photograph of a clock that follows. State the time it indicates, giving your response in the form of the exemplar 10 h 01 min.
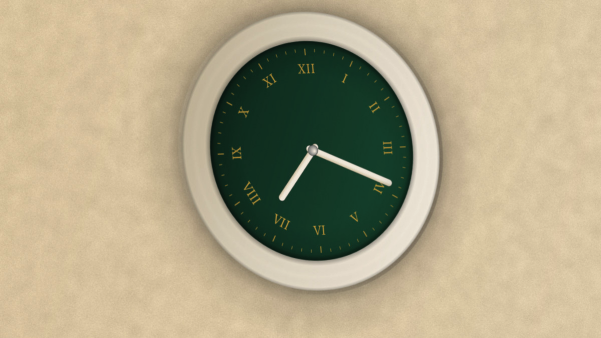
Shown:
7 h 19 min
